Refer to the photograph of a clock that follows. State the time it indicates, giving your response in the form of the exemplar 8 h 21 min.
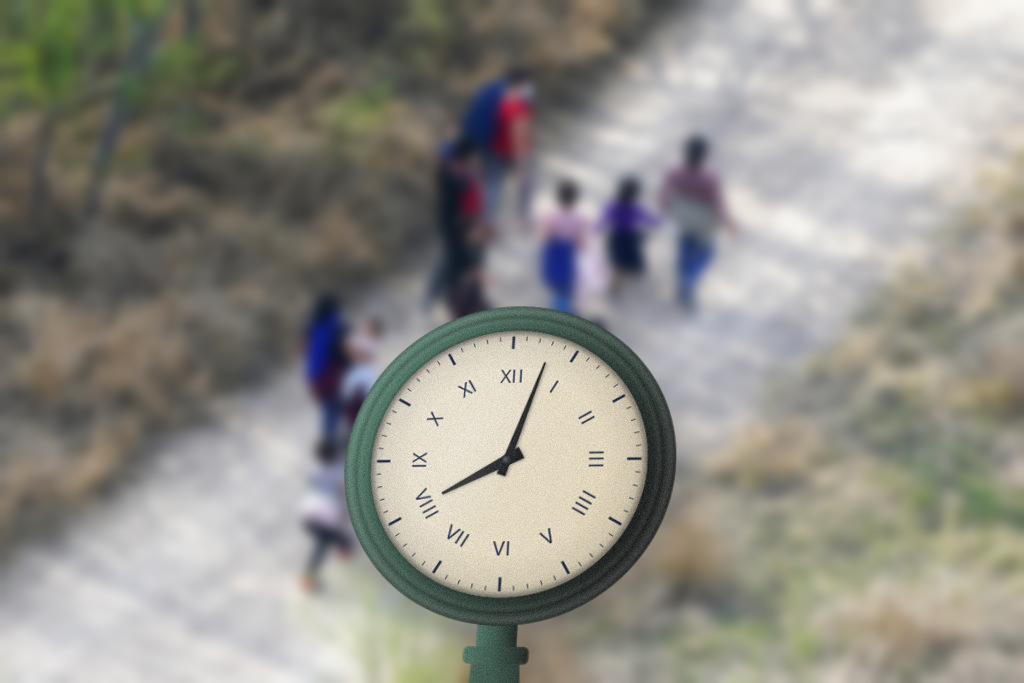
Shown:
8 h 03 min
